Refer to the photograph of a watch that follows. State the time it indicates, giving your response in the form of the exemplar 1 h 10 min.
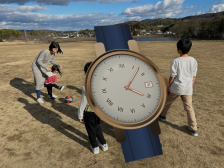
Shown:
4 h 07 min
